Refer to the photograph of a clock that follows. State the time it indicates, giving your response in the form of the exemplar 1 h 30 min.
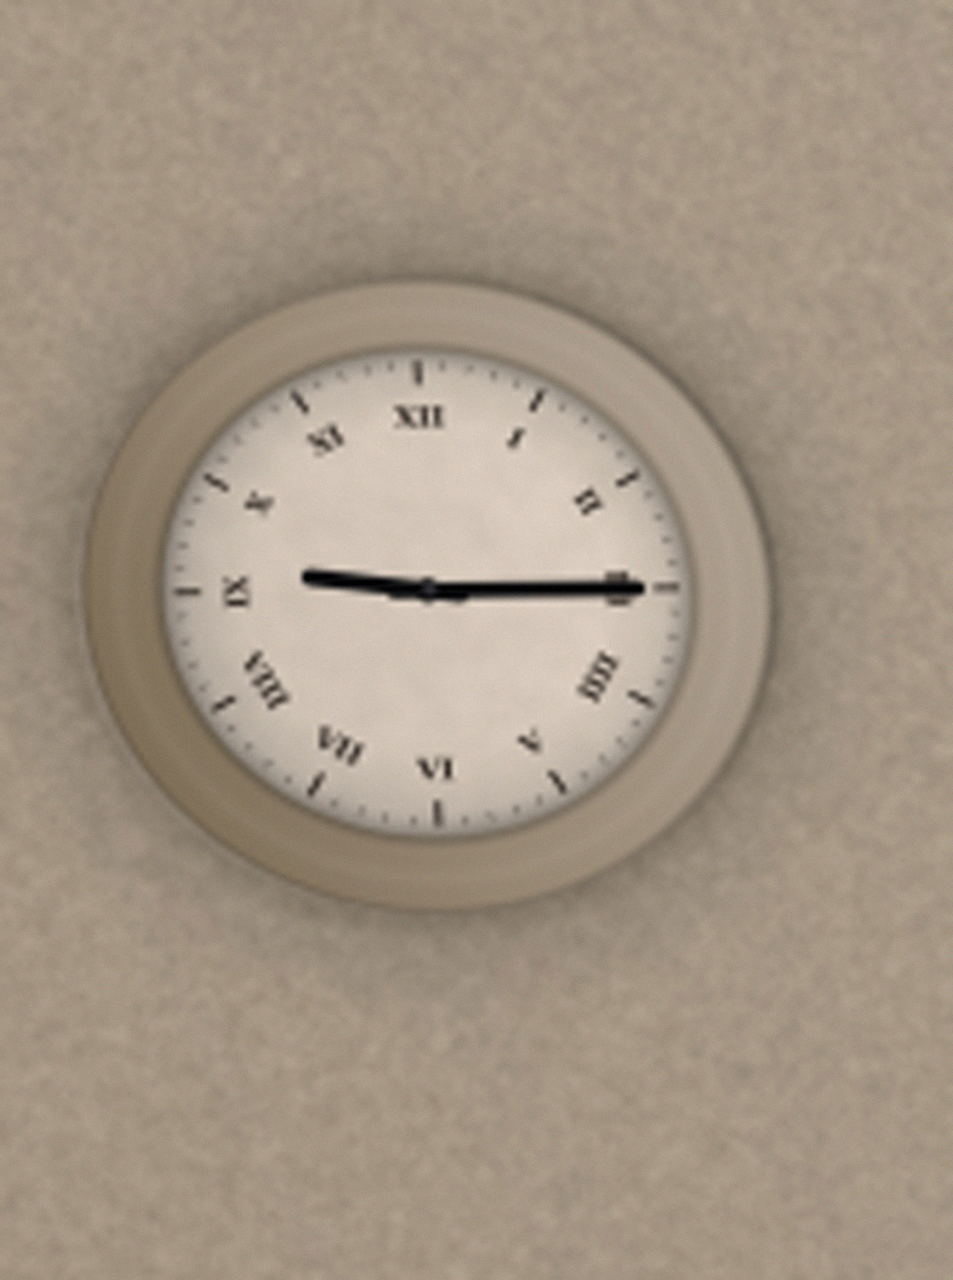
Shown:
9 h 15 min
